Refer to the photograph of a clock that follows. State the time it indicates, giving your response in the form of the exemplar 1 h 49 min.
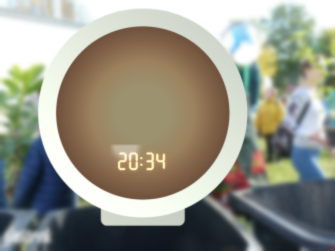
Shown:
20 h 34 min
